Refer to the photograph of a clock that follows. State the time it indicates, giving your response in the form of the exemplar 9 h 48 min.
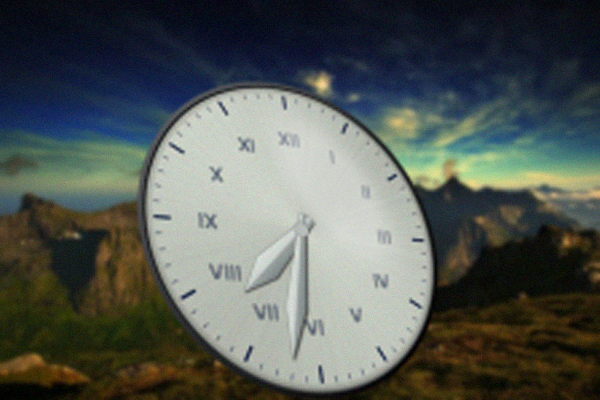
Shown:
7 h 32 min
